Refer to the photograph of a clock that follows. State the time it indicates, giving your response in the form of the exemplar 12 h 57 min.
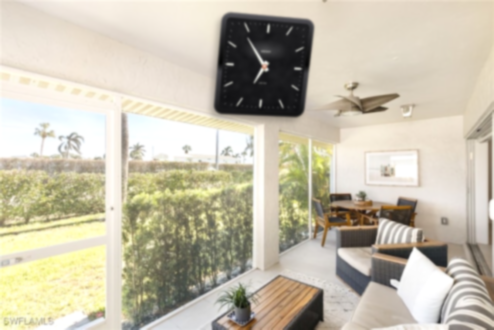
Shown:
6 h 54 min
